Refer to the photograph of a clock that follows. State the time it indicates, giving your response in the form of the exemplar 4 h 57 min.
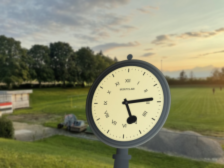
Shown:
5 h 14 min
